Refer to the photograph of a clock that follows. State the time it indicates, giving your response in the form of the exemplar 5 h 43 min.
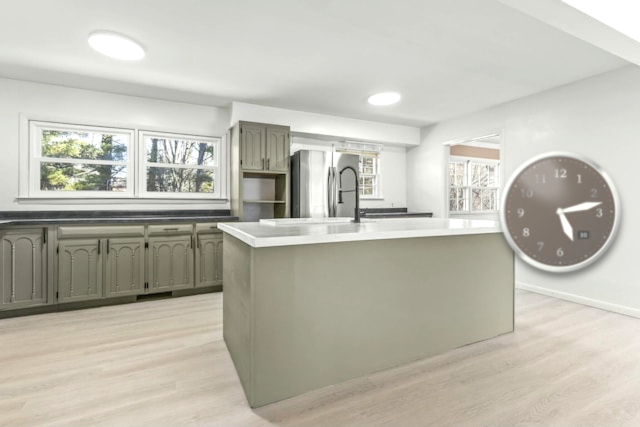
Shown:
5 h 13 min
